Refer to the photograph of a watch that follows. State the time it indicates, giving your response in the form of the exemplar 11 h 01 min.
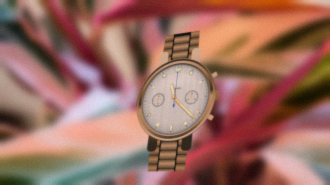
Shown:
11 h 22 min
